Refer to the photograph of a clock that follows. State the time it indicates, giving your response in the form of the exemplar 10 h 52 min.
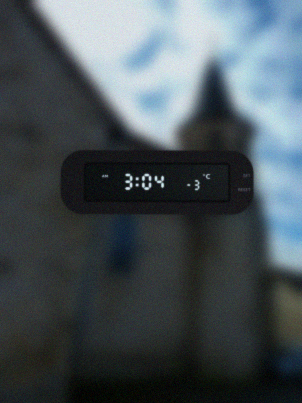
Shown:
3 h 04 min
